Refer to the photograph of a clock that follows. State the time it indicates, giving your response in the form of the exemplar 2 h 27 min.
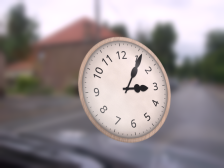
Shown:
3 h 06 min
